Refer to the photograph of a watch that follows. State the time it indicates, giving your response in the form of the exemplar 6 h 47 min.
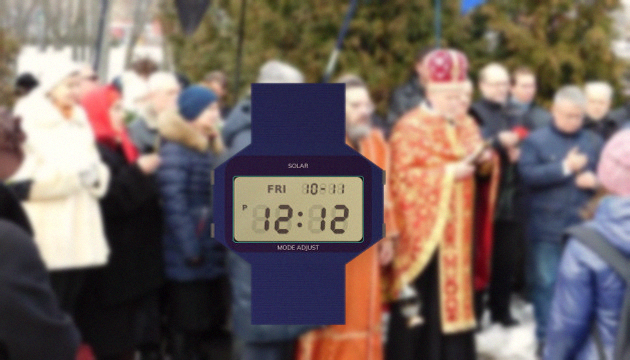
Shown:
12 h 12 min
